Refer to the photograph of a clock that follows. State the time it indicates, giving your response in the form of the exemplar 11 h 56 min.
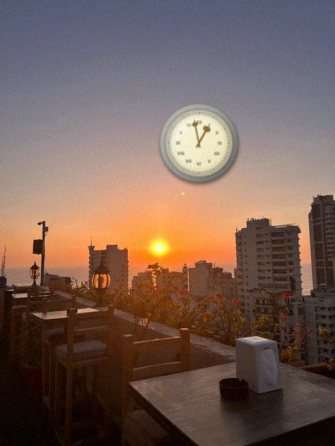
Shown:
12 h 58 min
